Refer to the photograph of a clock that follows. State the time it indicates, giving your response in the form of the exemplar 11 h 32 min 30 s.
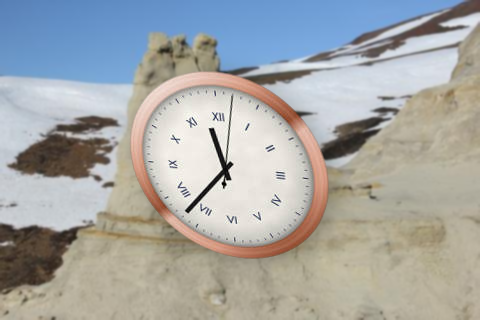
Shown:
11 h 37 min 02 s
